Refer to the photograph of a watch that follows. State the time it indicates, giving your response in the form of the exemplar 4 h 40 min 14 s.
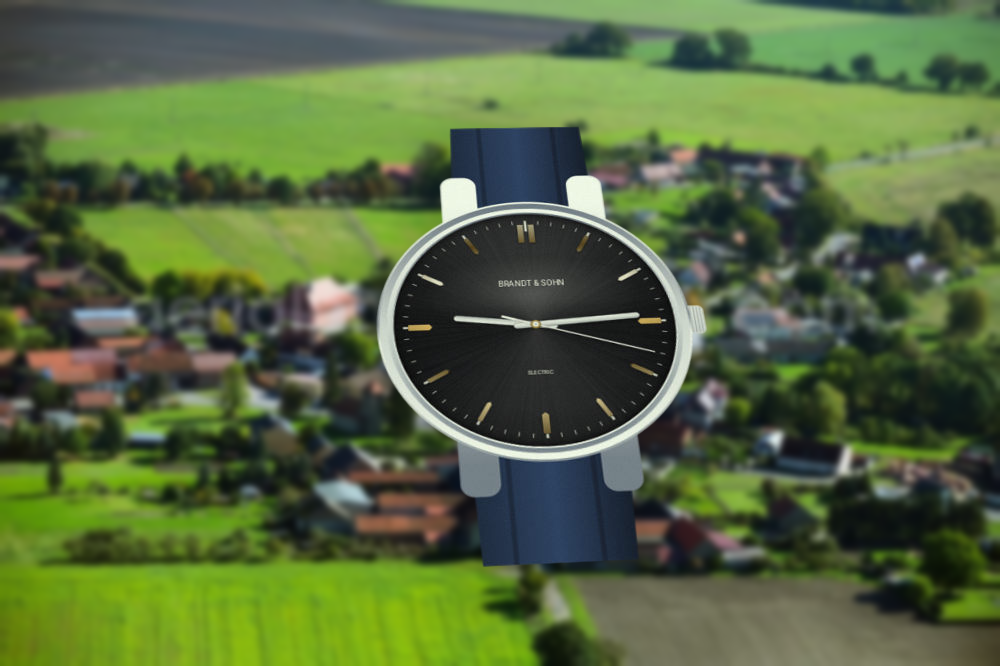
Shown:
9 h 14 min 18 s
